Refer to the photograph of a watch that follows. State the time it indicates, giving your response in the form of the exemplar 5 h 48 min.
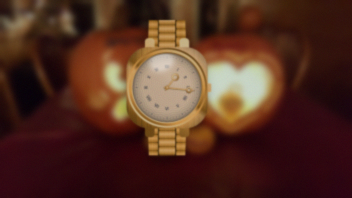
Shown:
1 h 16 min
